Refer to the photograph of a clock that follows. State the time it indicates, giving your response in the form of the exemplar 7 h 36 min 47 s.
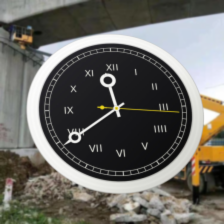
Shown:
11 h 39 min 16 s
